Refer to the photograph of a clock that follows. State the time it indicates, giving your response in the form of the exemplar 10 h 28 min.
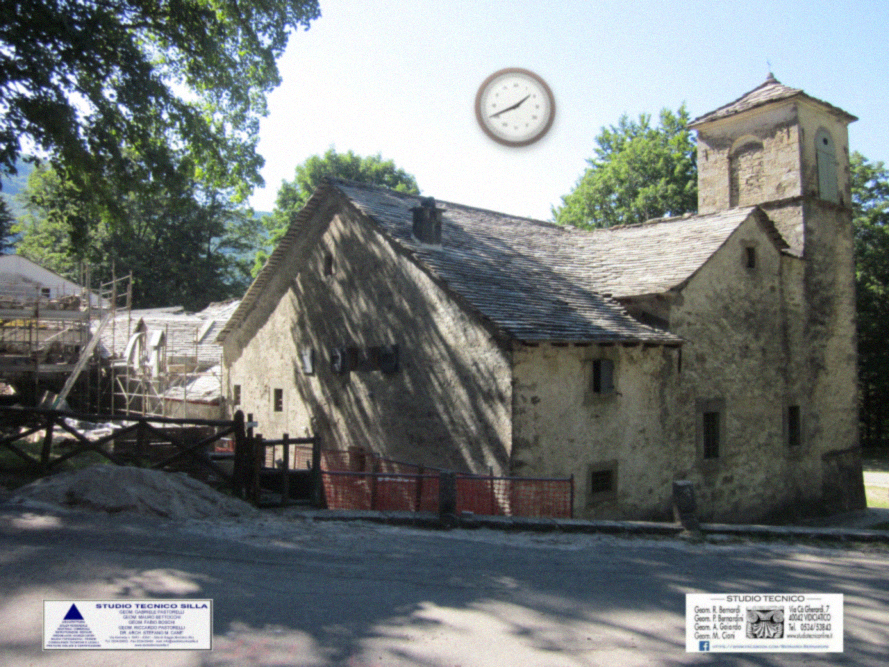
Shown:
1 h 41 min
